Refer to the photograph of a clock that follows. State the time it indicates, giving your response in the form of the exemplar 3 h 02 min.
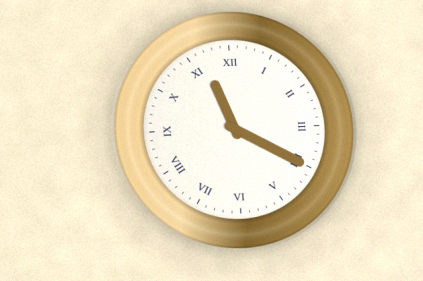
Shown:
11 h 20 min
